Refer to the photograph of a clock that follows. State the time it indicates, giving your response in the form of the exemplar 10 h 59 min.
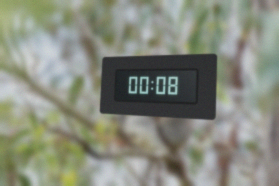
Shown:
0 h 08 min
